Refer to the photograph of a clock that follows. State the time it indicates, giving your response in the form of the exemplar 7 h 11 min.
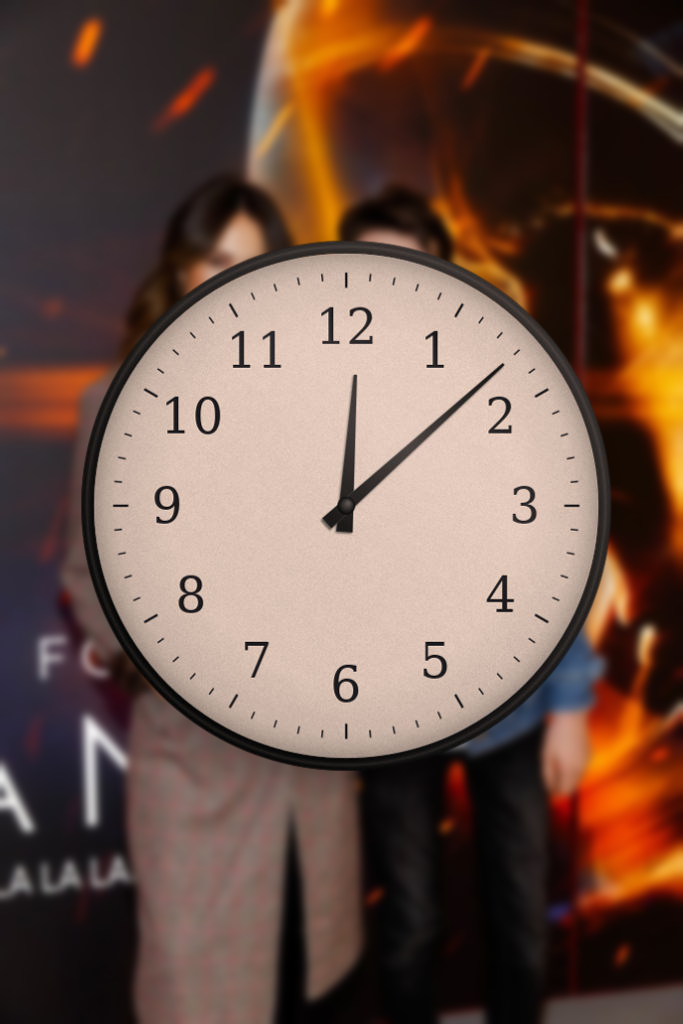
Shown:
12 h 08 min
